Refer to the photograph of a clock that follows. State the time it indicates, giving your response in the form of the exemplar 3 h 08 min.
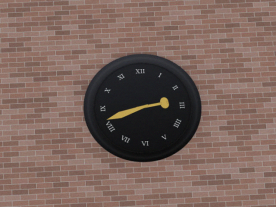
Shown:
2 h 42 min
